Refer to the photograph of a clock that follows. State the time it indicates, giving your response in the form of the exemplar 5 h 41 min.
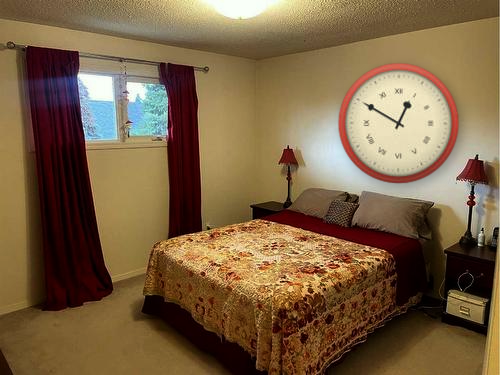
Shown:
12 h 50 min
